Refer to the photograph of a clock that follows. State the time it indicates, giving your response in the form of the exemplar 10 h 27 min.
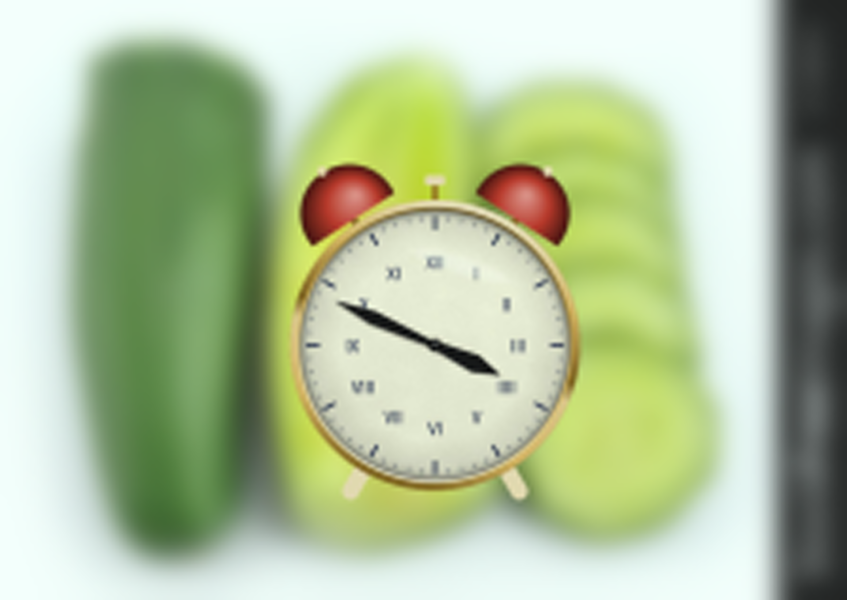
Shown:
3 h 49 min
